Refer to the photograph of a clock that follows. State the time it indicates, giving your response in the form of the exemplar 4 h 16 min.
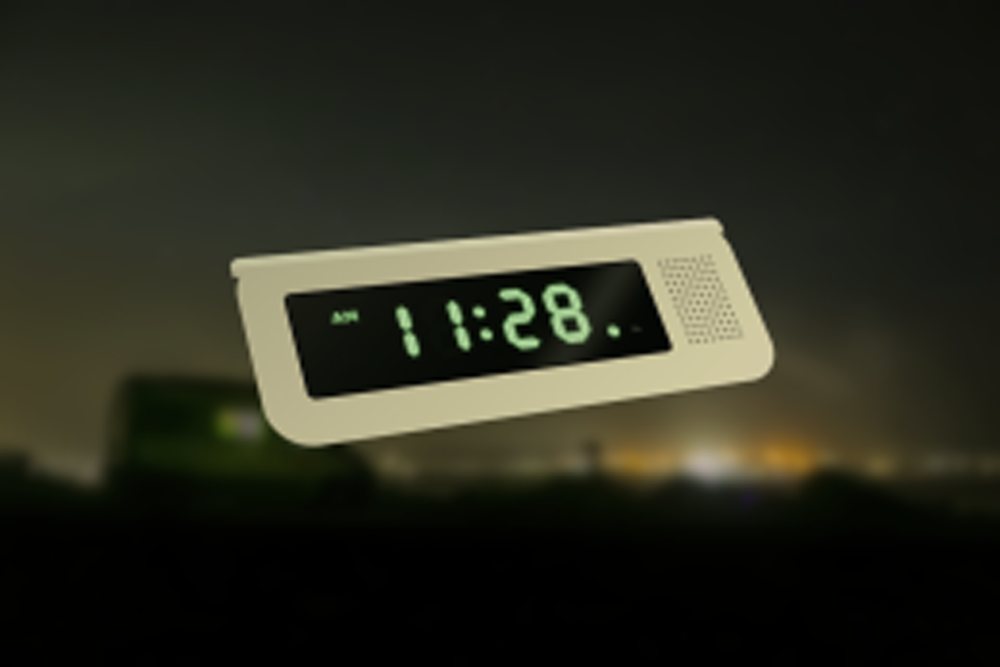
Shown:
11 h 28 min
